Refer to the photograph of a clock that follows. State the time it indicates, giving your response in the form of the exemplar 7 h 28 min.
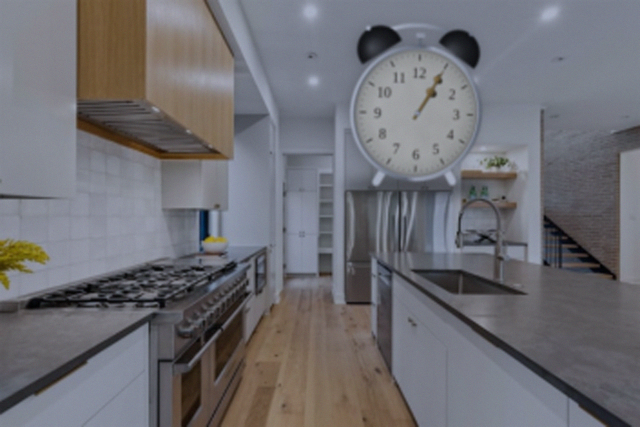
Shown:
1 h 05 min
